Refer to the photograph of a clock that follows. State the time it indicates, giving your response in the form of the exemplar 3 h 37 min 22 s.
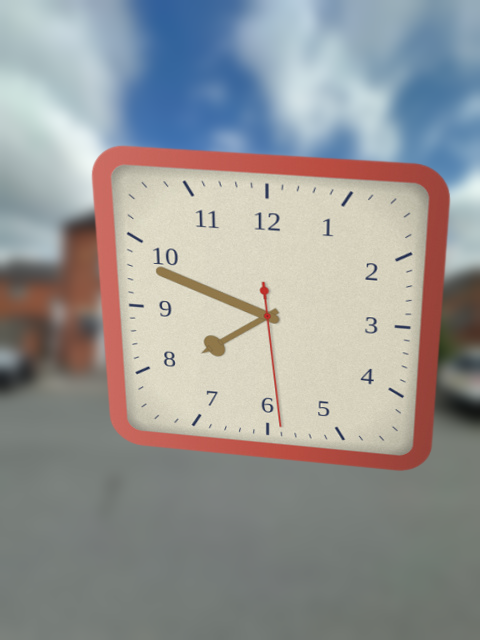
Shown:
7 h 48 min 29 s
